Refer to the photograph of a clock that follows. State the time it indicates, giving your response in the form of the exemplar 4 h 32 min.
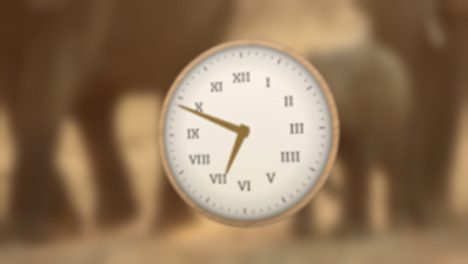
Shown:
6 h 49 min
